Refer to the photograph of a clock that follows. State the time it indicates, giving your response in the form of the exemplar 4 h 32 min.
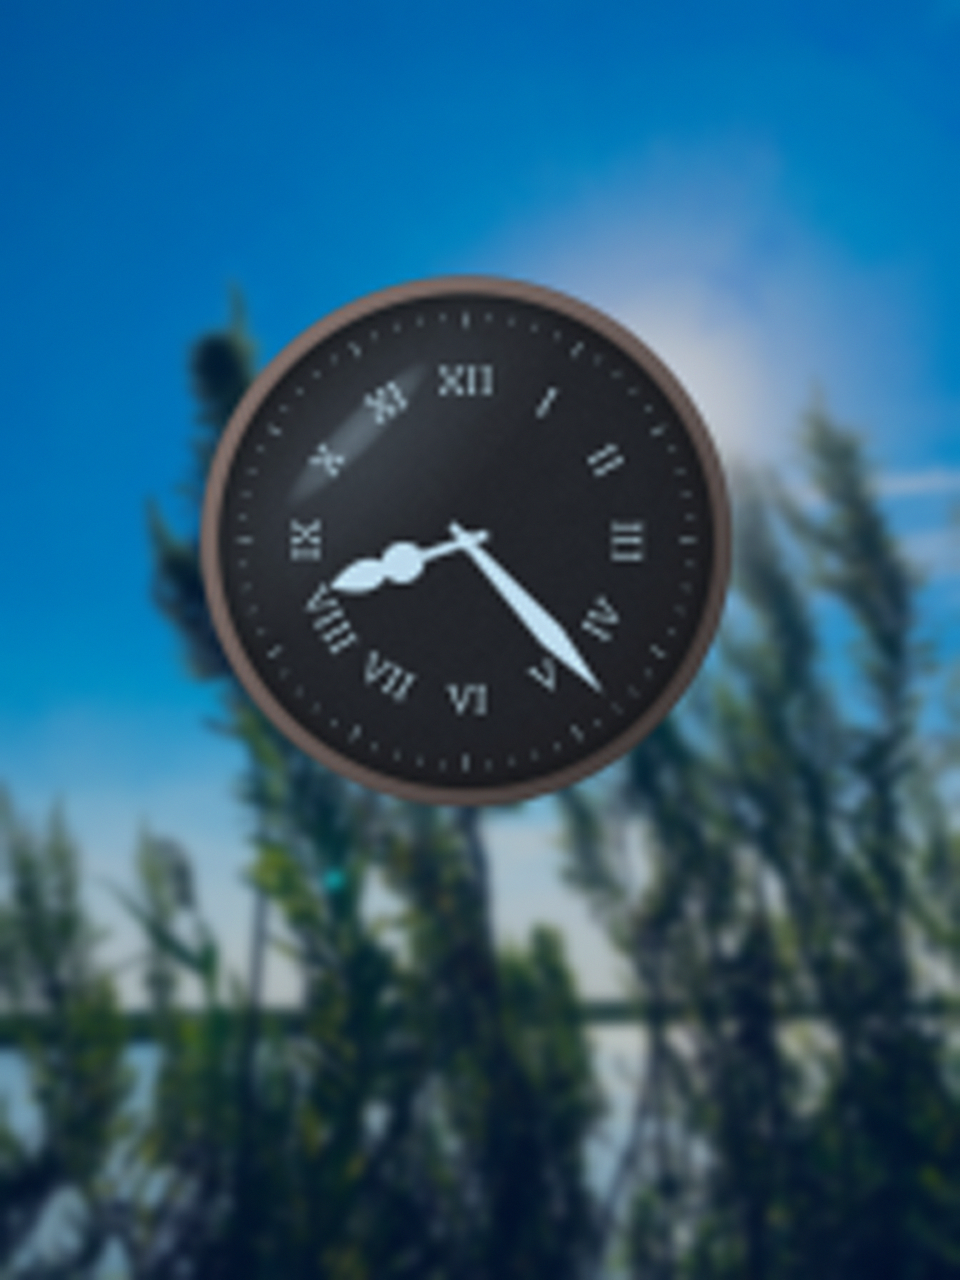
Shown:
8 h 23 min
